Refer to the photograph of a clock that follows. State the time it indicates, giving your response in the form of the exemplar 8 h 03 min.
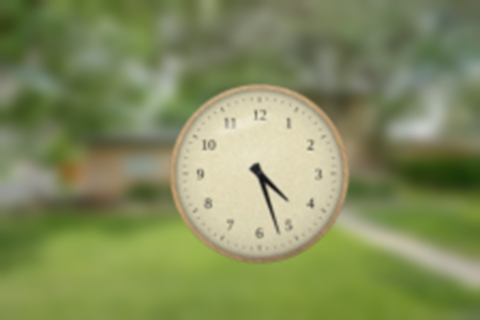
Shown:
4 h 27 min
